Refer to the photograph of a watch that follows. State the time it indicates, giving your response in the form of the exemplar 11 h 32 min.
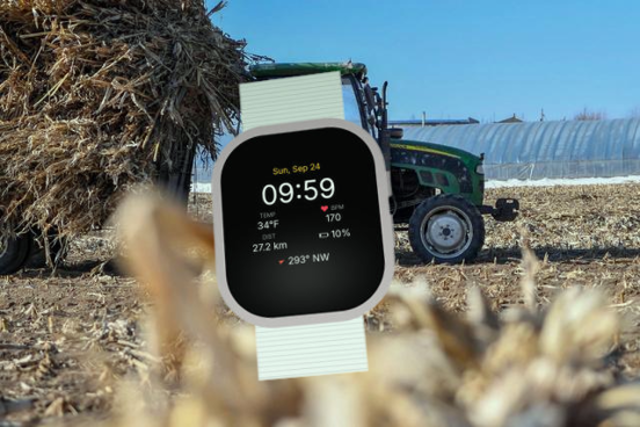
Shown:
9 h 59 min
